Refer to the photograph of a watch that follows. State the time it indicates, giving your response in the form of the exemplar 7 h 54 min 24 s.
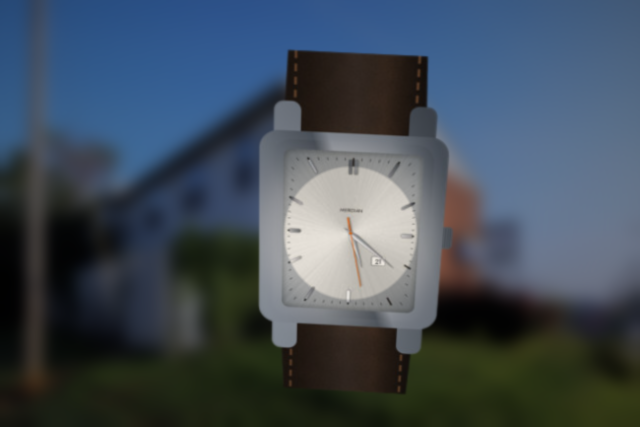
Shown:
5 h 21 min 28 s
